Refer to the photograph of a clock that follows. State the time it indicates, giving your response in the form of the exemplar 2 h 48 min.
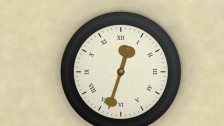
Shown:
12 h 33 min
